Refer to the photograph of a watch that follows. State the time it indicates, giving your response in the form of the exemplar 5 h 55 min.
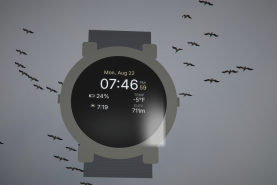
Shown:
7 h 46 min
